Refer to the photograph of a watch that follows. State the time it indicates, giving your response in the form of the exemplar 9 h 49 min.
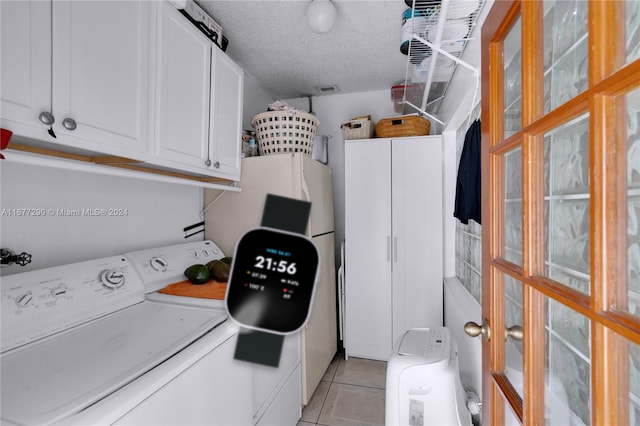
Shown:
21 h 56 min
